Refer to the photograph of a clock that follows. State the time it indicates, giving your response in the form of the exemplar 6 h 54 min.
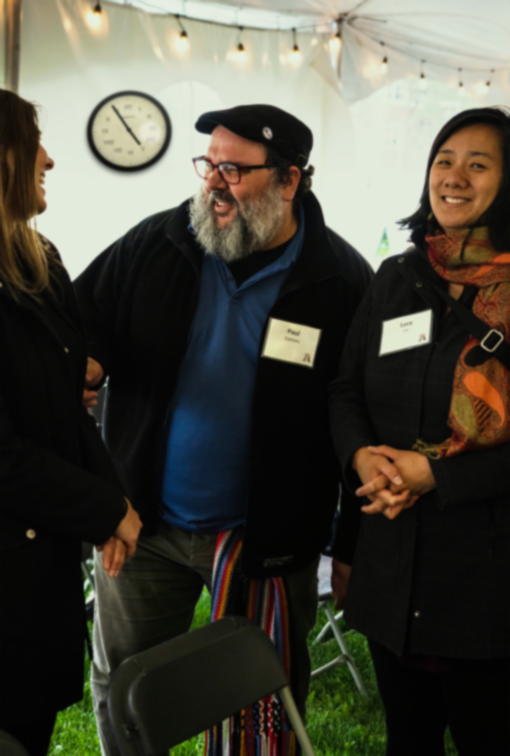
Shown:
4 h 55 min
